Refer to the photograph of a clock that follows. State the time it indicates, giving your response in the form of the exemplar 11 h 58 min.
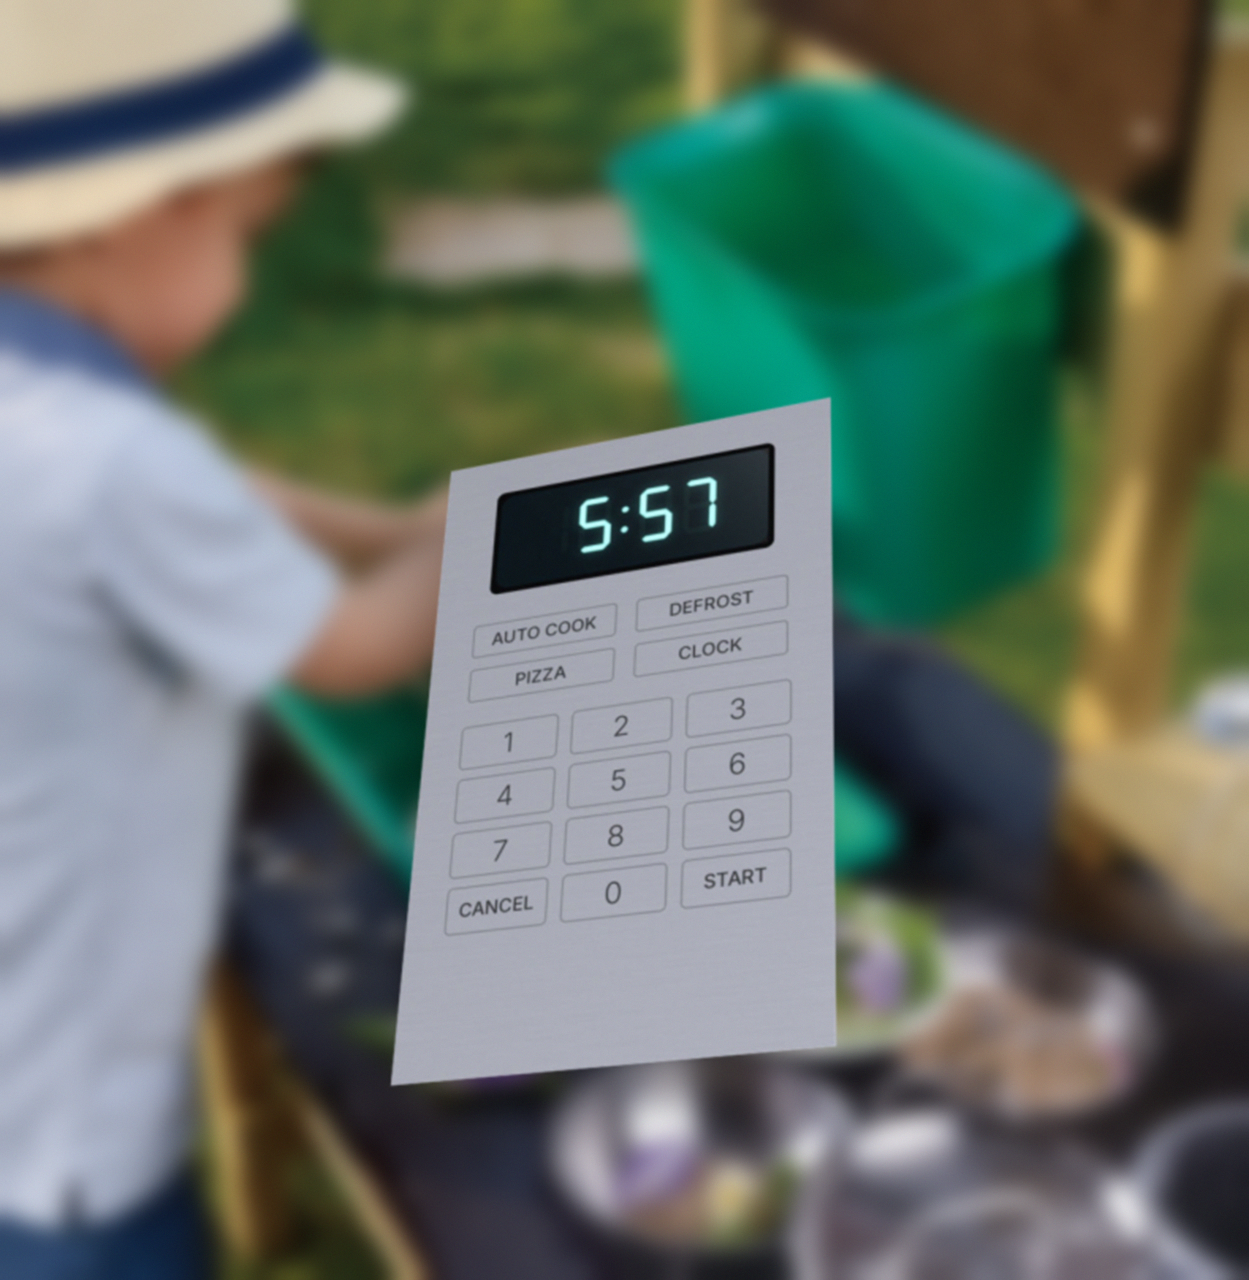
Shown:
5 h 57 min
